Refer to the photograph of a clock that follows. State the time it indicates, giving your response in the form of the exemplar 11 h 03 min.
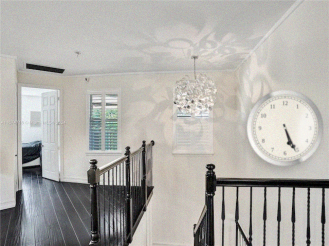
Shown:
5 h 26 min
